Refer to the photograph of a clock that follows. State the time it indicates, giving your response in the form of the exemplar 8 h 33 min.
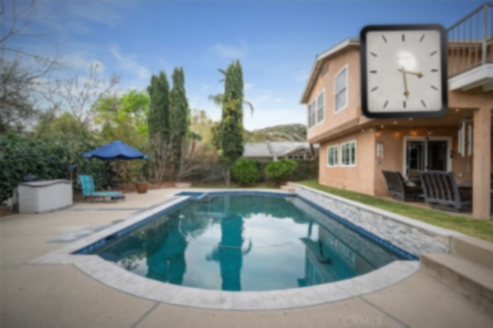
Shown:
3 h 29 min
